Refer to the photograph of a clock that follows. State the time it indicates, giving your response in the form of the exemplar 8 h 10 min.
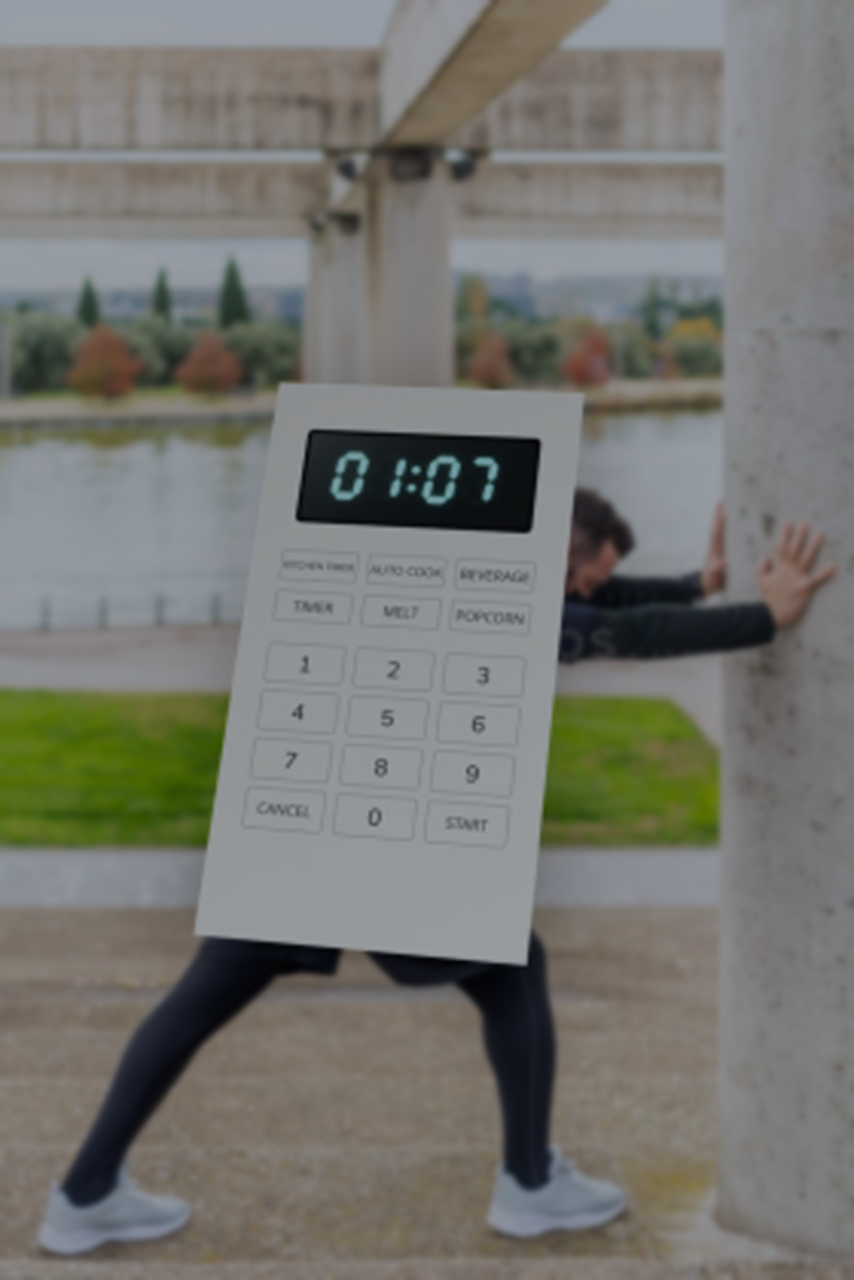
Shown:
1 h 07 min
